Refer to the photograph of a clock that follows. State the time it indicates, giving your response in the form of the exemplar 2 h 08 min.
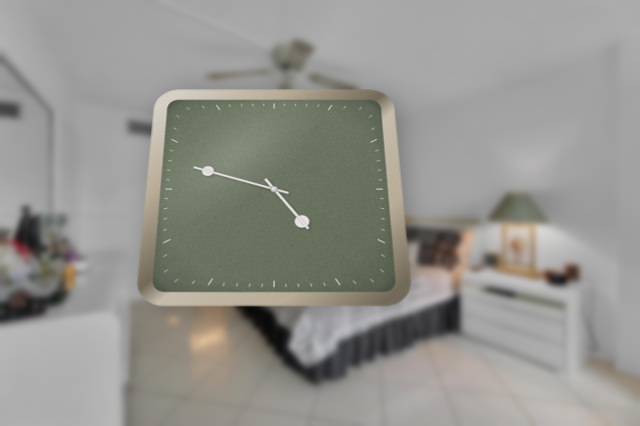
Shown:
4 h 48 min
